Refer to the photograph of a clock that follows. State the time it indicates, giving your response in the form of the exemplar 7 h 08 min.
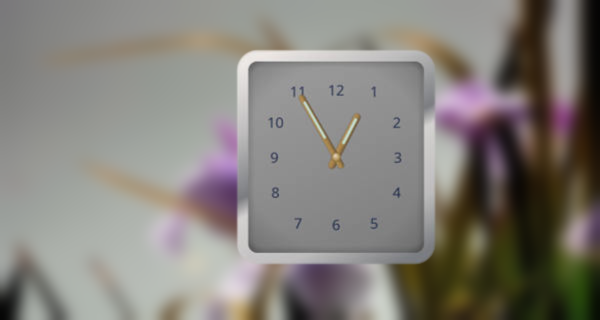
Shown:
12 h 55 min
